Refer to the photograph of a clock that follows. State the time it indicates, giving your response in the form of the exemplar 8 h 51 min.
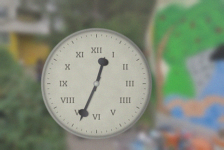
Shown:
12 h 34 min
